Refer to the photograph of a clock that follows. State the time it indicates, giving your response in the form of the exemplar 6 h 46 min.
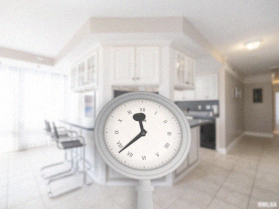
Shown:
11 h 38 min
